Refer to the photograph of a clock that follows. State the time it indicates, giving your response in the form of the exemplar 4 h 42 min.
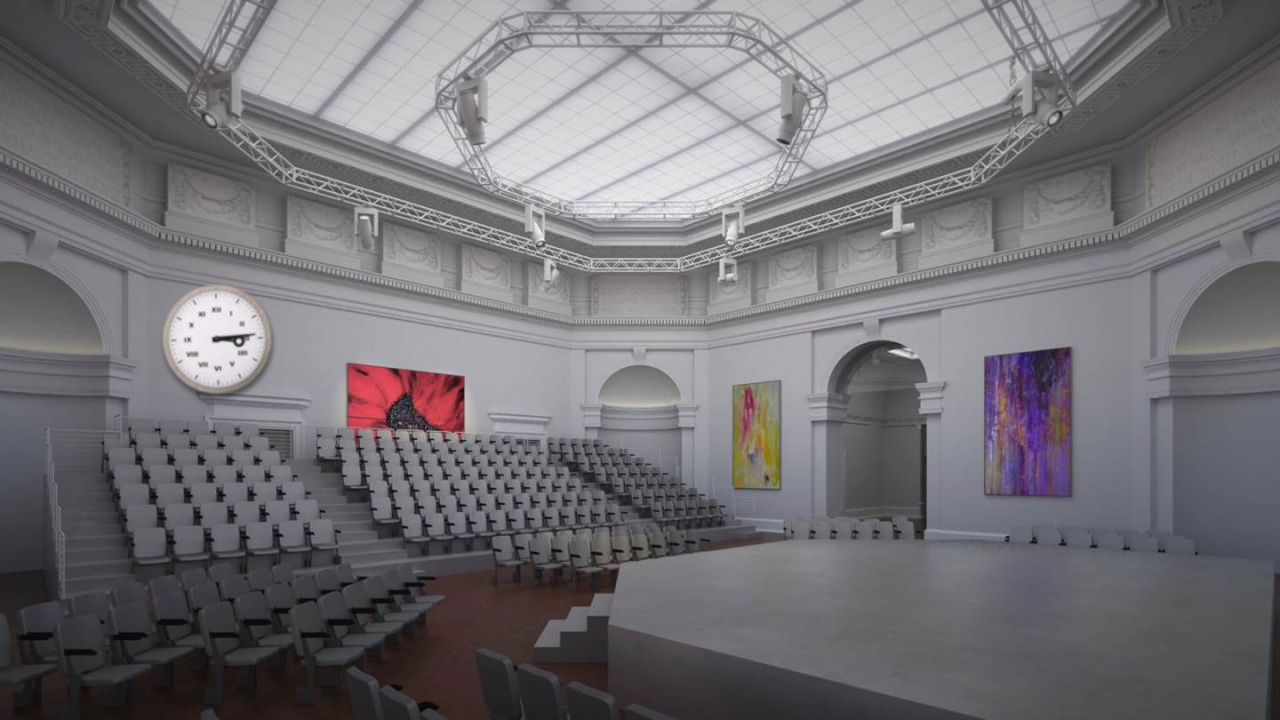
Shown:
3 h 14 min
